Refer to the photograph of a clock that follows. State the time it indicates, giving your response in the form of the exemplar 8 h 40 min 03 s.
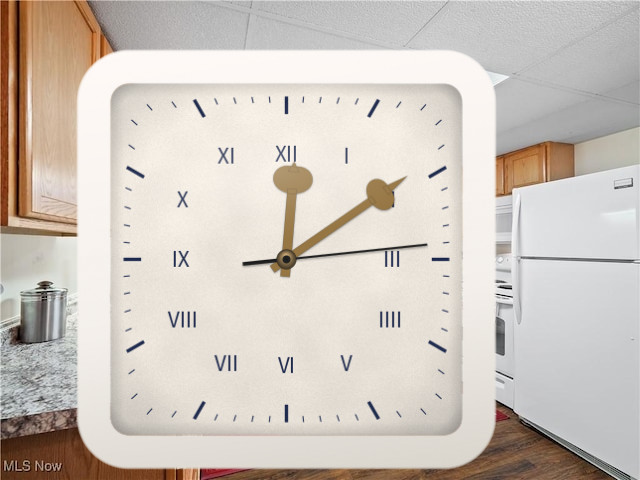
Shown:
12 h 09 min 14 s
